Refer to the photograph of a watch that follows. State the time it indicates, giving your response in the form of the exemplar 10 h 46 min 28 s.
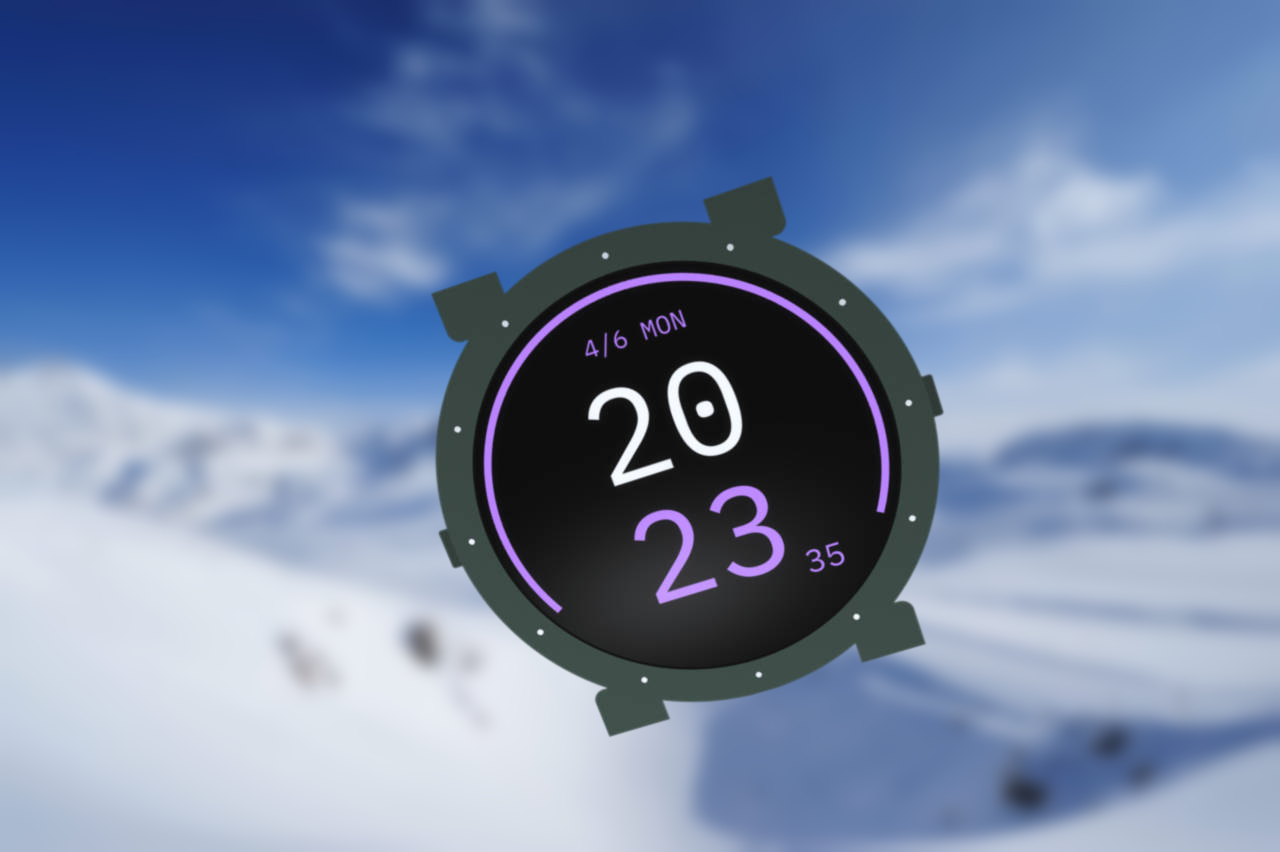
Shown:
20 h 23 min 35 s
